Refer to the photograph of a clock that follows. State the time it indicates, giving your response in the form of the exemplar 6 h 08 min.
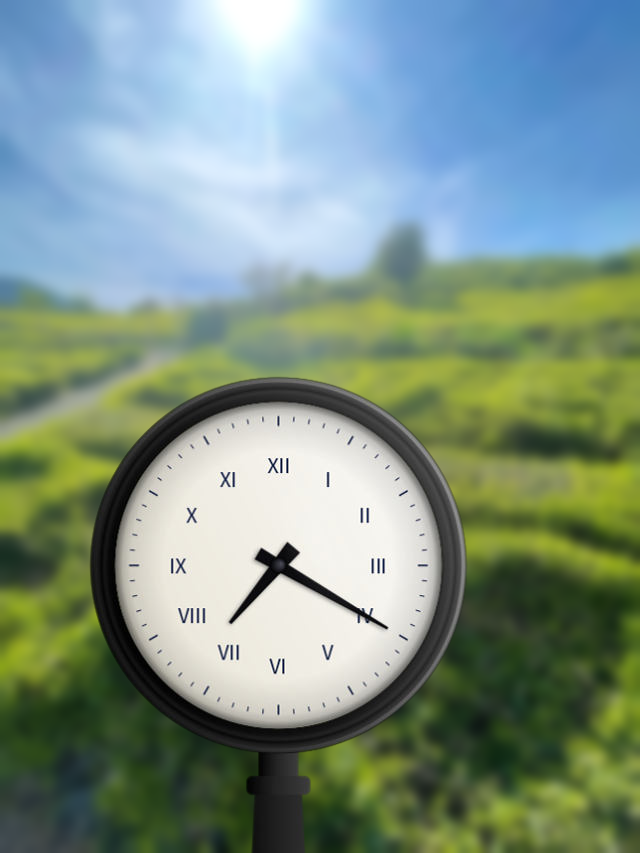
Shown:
7 h 20 min
